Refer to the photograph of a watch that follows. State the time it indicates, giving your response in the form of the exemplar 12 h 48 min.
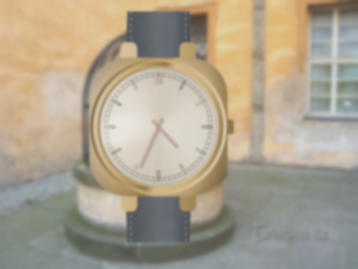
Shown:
4 h 34 min
